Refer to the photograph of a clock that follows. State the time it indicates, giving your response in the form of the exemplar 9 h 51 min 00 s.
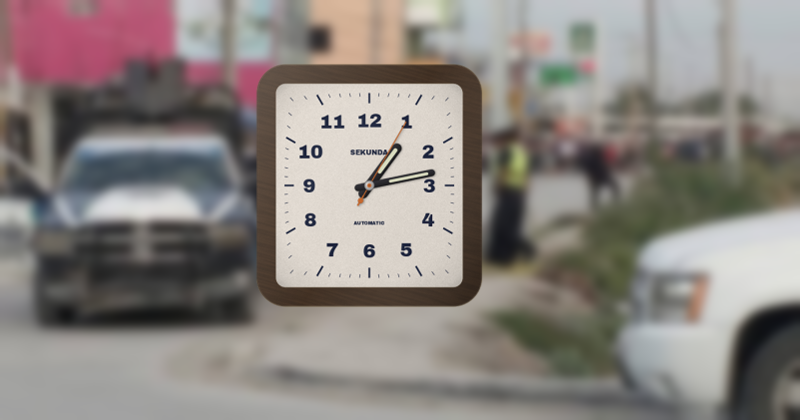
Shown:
1 h 13 min 05 s
